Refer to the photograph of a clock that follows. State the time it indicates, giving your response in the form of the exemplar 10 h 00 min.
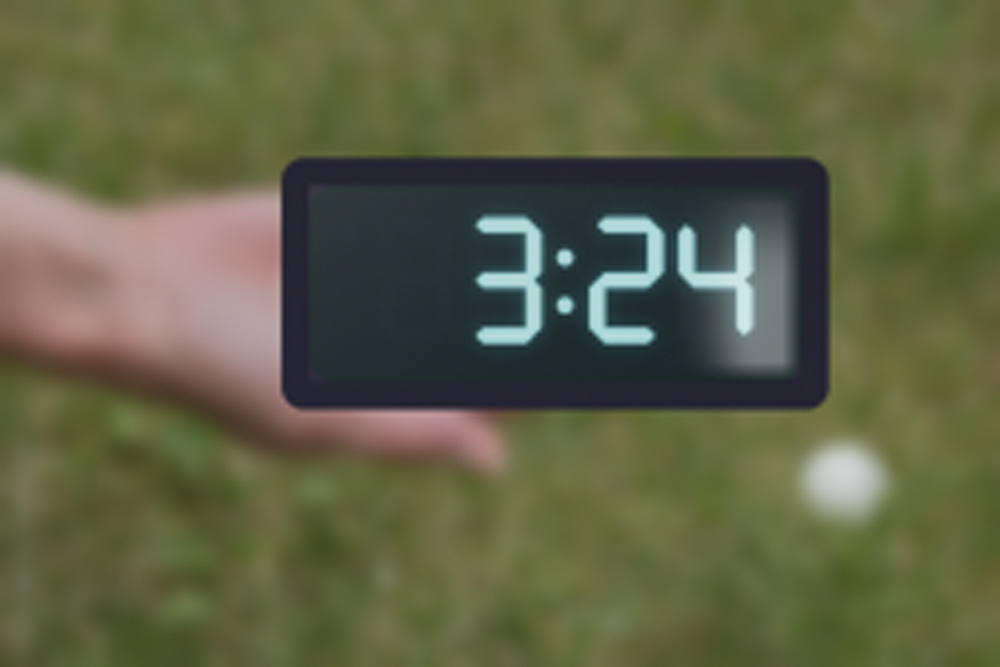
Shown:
3 h 24 min
